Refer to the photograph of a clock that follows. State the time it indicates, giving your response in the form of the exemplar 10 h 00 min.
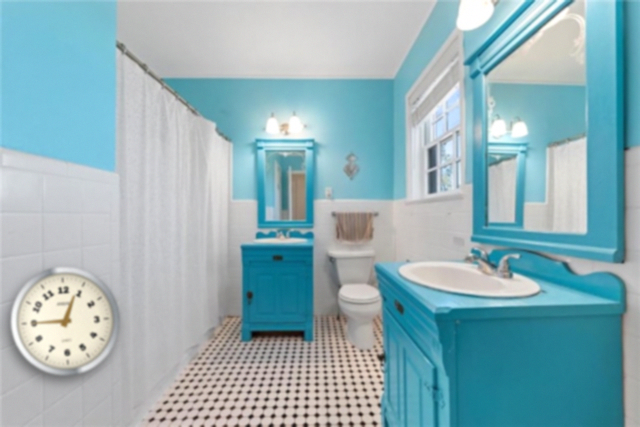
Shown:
12 h 45 min
